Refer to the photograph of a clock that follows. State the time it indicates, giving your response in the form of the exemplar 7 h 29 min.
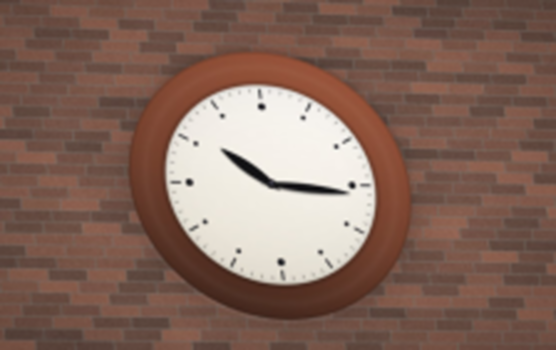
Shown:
10 h 16 min
